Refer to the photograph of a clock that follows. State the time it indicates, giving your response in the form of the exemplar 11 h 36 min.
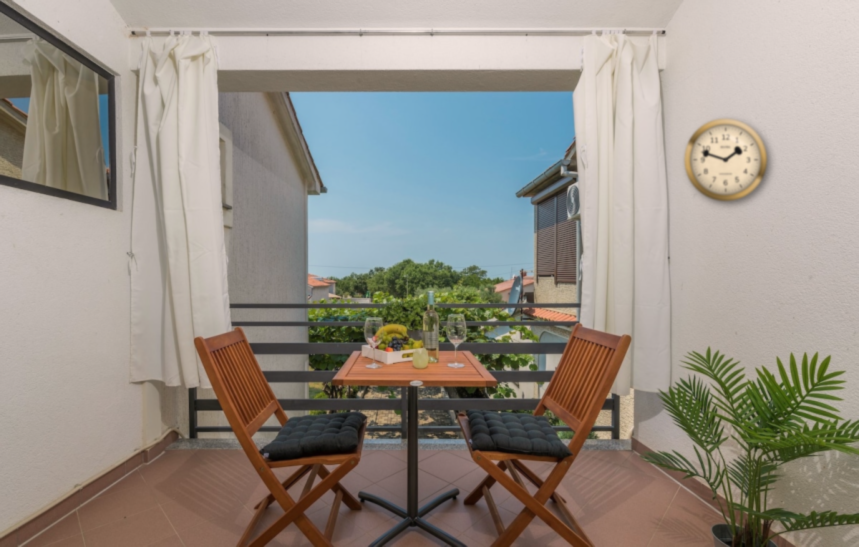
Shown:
1 h 48 min
